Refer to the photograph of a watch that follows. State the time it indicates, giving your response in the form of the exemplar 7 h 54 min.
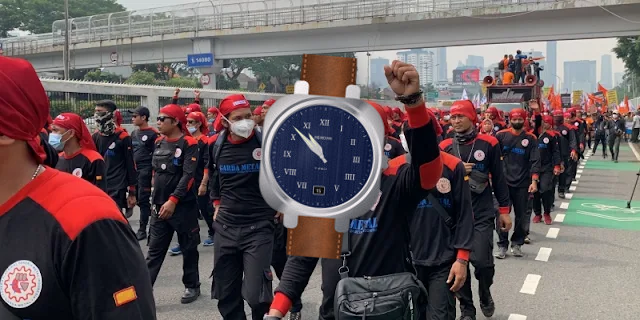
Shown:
10 h 52 min
